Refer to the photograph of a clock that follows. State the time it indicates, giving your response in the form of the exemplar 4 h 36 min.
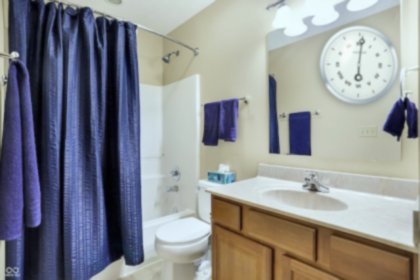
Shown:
6 h 01 min
